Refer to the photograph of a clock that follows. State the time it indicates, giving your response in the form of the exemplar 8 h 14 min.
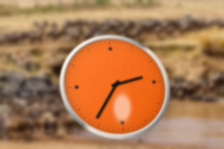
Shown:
2 h 36 min
